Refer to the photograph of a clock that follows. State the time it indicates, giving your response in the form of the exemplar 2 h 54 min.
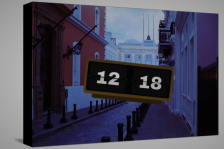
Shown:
12 h 18 min
